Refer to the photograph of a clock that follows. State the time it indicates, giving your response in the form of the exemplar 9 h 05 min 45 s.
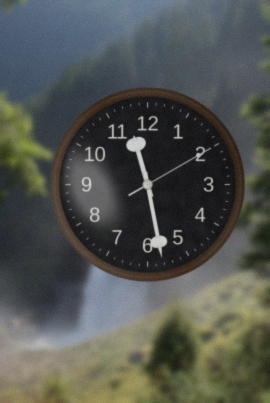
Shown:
11 h 28 min 10 s
